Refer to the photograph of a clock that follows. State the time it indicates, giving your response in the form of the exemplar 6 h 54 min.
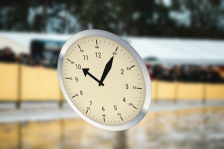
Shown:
10 h 05 min
